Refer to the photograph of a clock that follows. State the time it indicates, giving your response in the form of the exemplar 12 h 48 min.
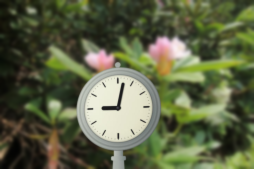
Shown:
9 h 02 min
